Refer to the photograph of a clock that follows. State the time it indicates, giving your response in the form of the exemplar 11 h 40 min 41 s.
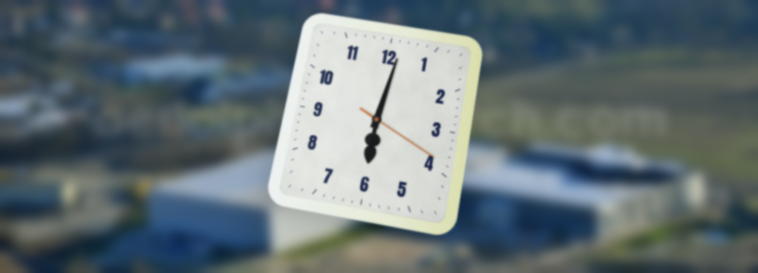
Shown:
6 h 01 min 19 s
